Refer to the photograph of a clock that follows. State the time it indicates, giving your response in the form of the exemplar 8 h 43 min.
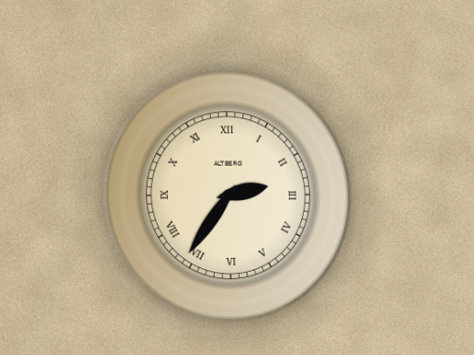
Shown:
2 h 36 min
